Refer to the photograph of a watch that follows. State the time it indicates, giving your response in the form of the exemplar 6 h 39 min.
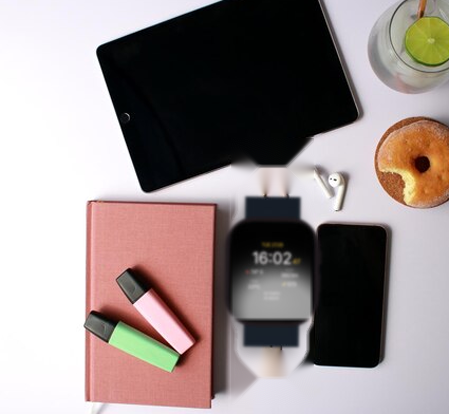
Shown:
16 h 02 min
